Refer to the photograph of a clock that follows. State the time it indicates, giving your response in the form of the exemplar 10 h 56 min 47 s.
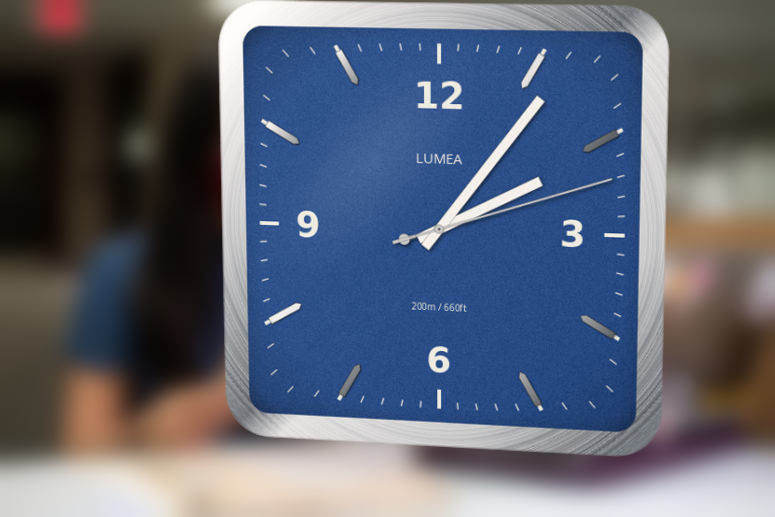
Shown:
2 h 06 min 12 s
